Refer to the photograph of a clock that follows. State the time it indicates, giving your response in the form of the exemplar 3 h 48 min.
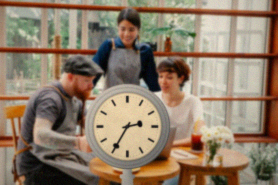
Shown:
2 h 35 min
